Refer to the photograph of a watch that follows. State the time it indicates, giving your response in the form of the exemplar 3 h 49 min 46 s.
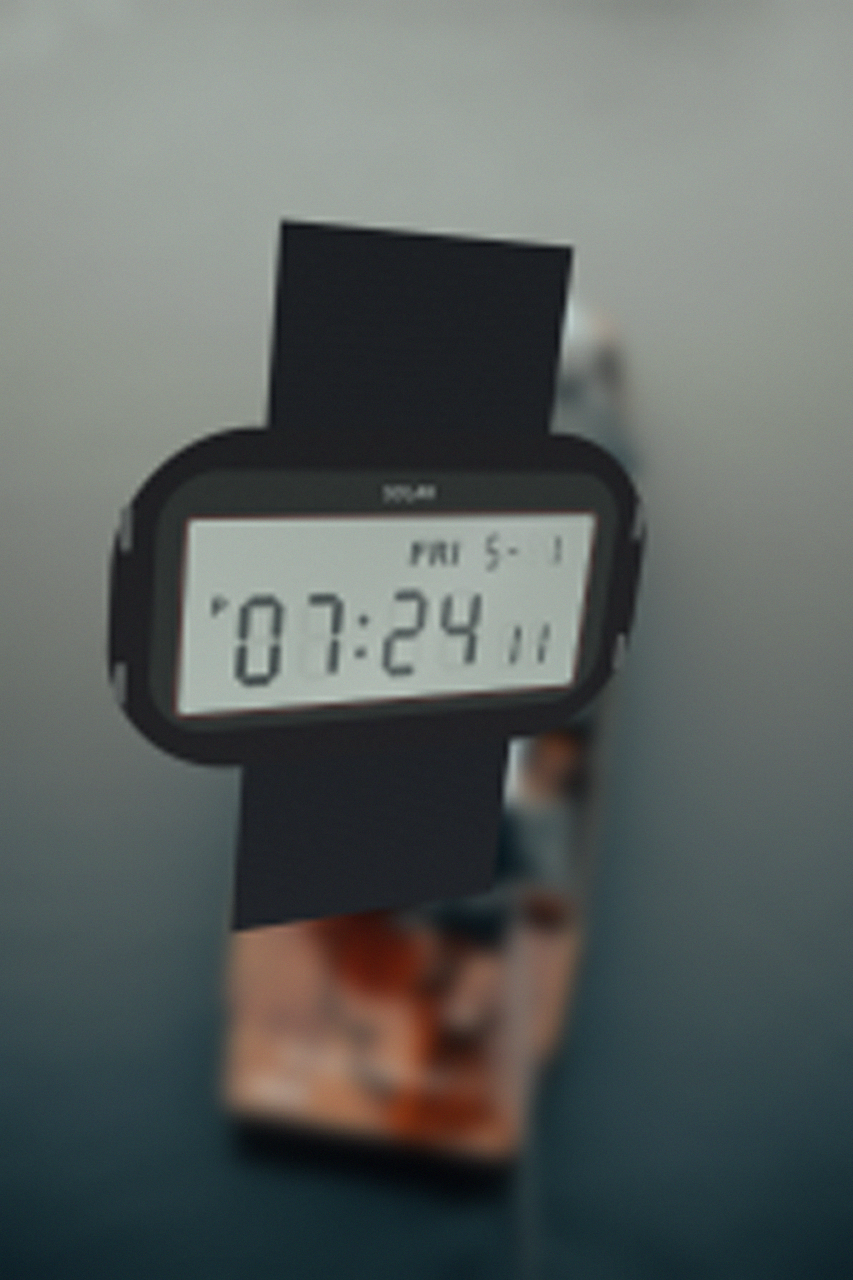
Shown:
7 h 24 min 11 s
